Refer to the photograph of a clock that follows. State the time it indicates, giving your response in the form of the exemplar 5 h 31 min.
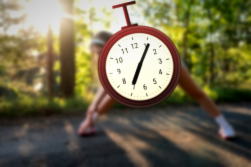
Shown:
7 h 06 min
